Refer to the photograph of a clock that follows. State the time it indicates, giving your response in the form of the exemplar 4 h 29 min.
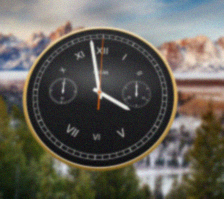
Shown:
3 h 58 min
